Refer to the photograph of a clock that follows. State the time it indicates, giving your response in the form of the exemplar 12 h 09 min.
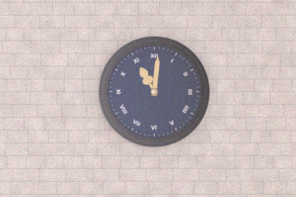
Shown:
11 h 01 min
